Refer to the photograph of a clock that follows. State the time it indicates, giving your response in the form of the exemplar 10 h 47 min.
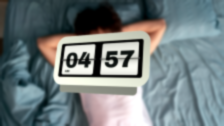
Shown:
4 h 57 min
